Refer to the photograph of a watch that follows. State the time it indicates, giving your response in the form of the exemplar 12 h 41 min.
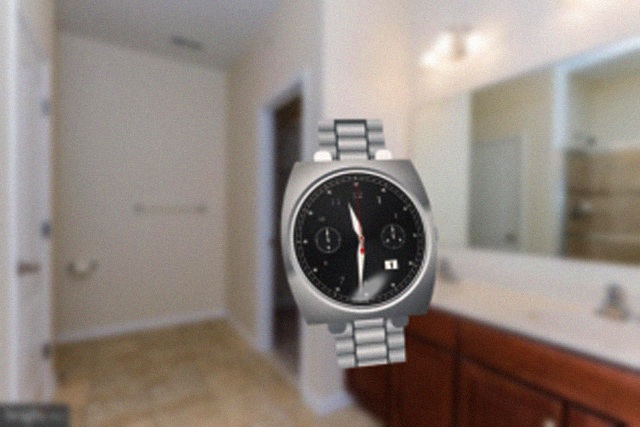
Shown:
11 h 31 min
